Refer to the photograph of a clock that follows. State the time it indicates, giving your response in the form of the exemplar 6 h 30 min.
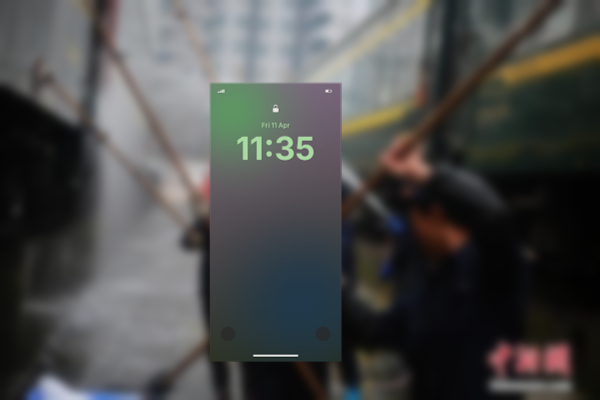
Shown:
11 h 35 min
